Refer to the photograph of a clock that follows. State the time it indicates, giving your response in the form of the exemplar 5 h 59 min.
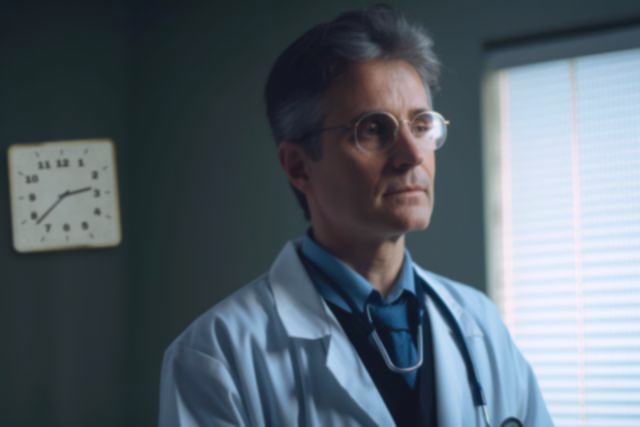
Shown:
2 h 38 min
